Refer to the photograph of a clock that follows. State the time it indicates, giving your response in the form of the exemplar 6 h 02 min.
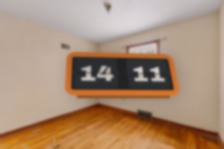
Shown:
14 h 11 min
